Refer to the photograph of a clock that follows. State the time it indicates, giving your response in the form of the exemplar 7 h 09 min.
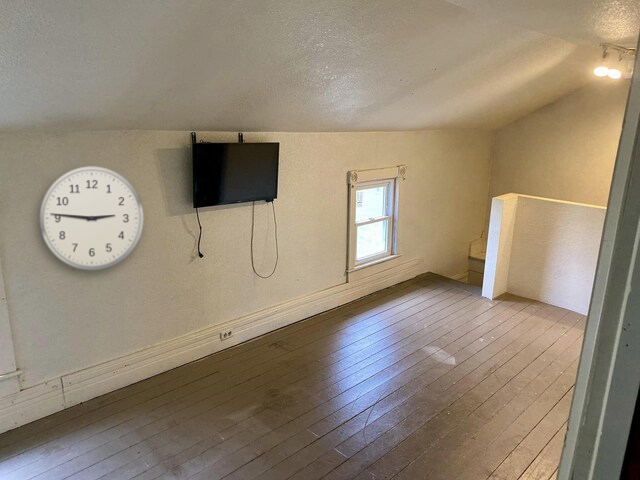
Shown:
2 h 46 min
